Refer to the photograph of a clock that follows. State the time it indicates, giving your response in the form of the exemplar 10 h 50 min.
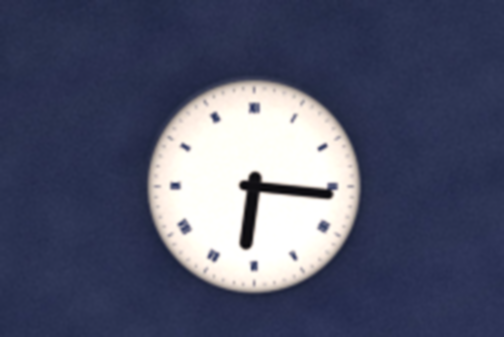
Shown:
6 h 16 min
